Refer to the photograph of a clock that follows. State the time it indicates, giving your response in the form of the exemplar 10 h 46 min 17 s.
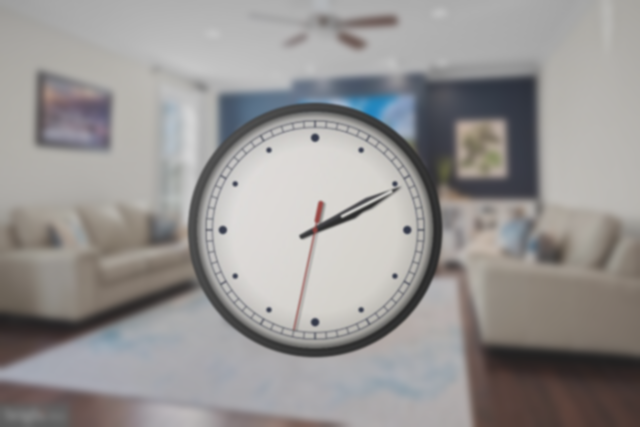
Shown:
2 h 10 min 32 s
